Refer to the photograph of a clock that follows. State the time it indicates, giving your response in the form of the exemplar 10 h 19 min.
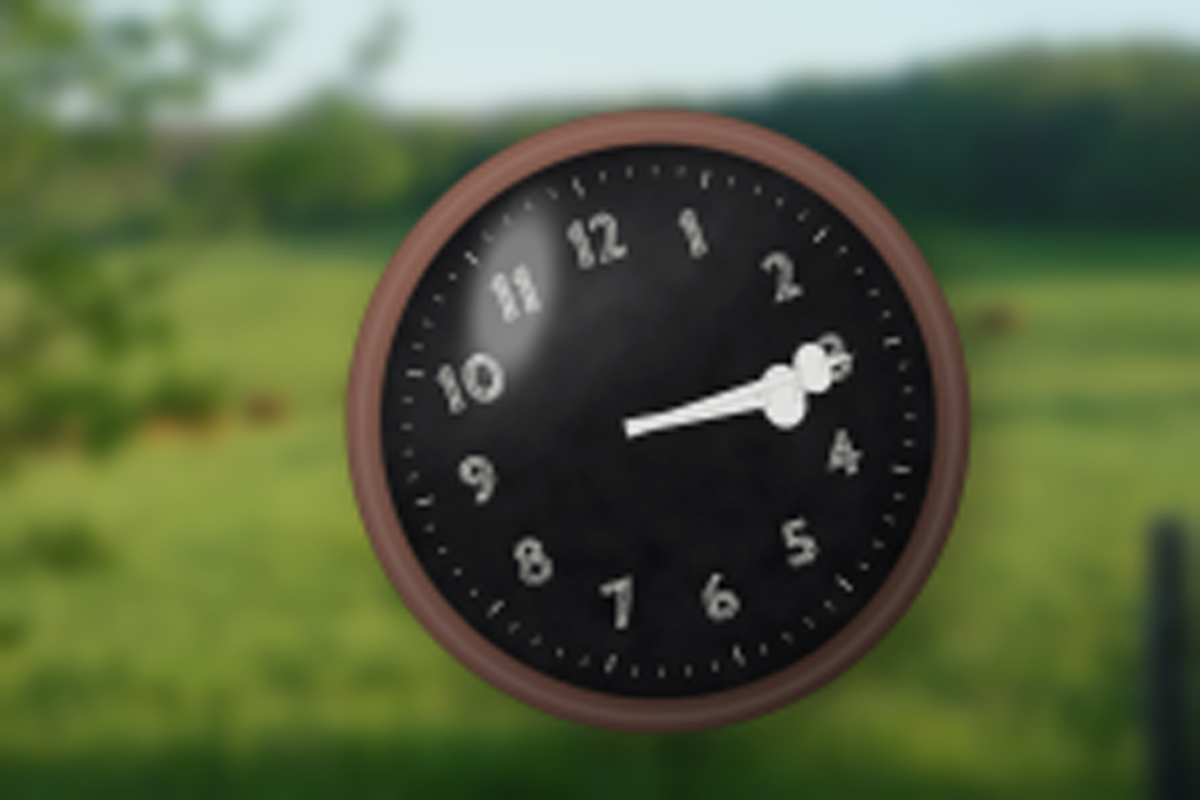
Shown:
3 h 15 min
